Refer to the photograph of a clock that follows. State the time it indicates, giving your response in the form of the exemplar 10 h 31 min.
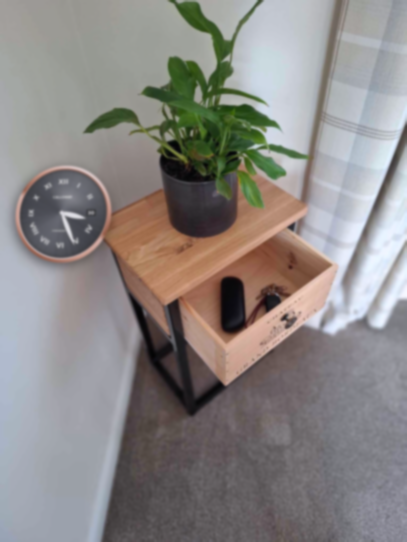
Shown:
3 h 26 min
